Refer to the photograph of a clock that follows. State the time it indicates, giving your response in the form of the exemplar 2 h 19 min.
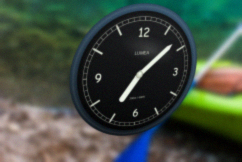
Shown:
7 h 08 min
